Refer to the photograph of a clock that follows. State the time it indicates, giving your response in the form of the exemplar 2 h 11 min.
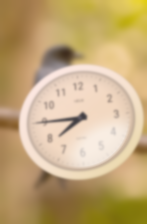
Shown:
7 h 45 min
